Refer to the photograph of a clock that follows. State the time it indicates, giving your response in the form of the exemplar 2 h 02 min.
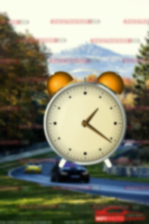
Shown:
1 h 21 min
